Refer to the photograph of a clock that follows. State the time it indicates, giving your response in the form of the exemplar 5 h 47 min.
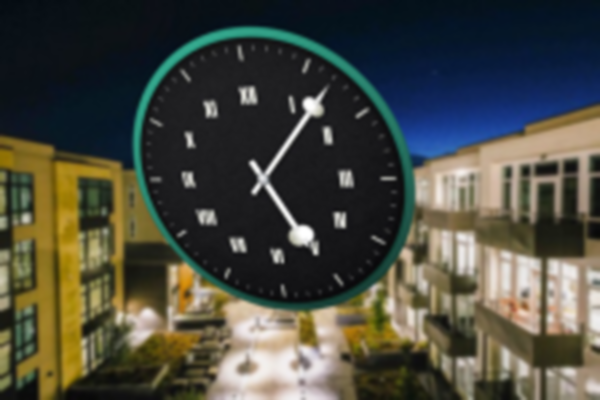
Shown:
5 h 07 min
